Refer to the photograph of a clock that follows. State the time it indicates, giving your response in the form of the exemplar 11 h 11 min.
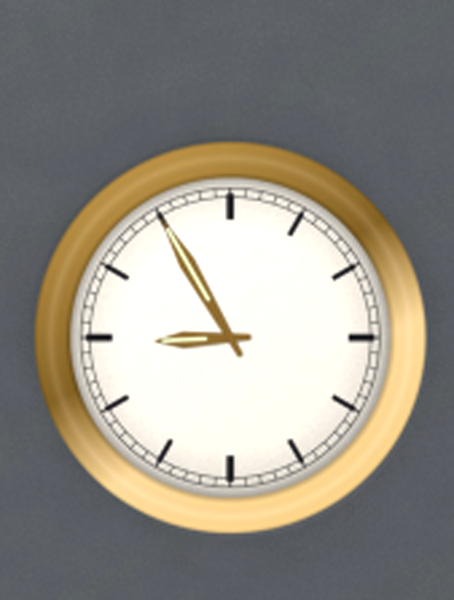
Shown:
8 h 55 min
